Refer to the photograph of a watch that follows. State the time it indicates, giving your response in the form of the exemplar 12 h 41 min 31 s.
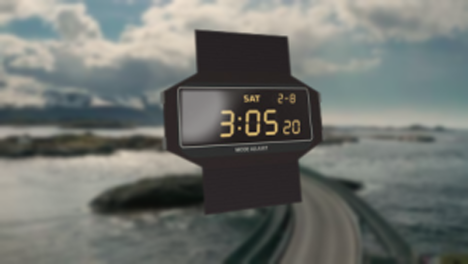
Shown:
3 h 05 min 20 s
